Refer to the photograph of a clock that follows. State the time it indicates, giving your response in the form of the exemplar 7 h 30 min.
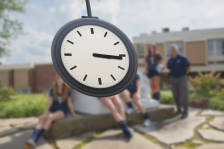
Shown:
3 h 16 min
